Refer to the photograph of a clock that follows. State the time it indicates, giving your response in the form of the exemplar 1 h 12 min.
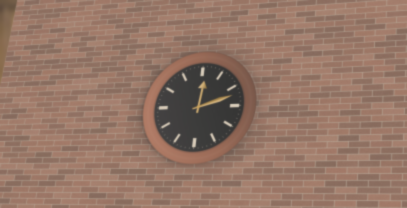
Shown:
12 h 12 min
